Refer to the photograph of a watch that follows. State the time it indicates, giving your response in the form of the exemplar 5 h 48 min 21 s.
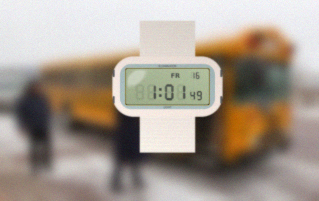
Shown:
1 h 01 min 49 s
